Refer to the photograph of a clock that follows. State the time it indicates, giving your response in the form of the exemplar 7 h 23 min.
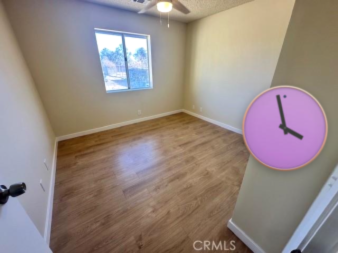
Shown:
3 h 58 min
